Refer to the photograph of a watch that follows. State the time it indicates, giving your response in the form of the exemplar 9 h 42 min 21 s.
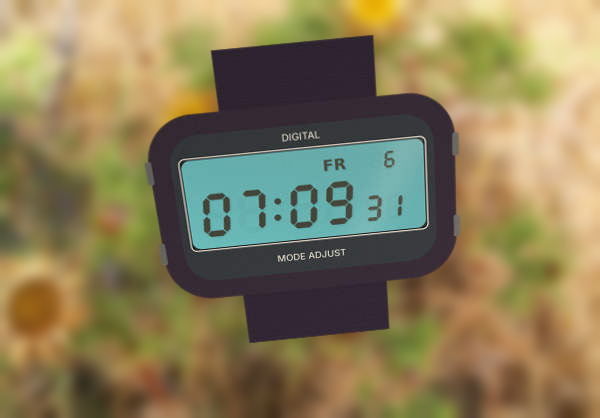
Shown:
7 h 09 min 31 s
